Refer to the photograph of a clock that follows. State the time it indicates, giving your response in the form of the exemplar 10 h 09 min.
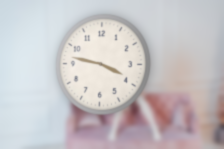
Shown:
3 h 47 min
